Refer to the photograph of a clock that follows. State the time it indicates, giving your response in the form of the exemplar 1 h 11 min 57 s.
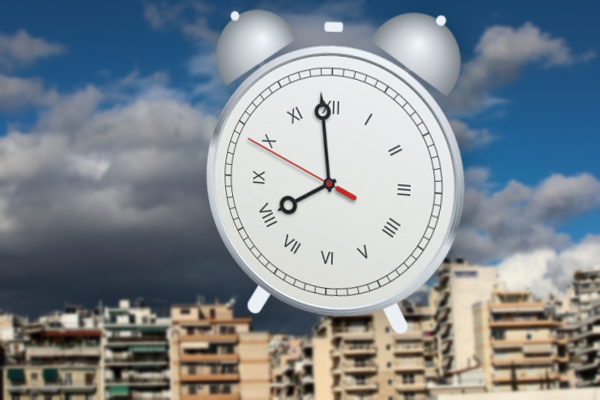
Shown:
7 h 58 min 49 s
